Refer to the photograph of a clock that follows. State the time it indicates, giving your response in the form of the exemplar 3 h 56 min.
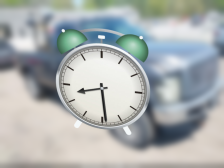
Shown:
8 h 29 min
